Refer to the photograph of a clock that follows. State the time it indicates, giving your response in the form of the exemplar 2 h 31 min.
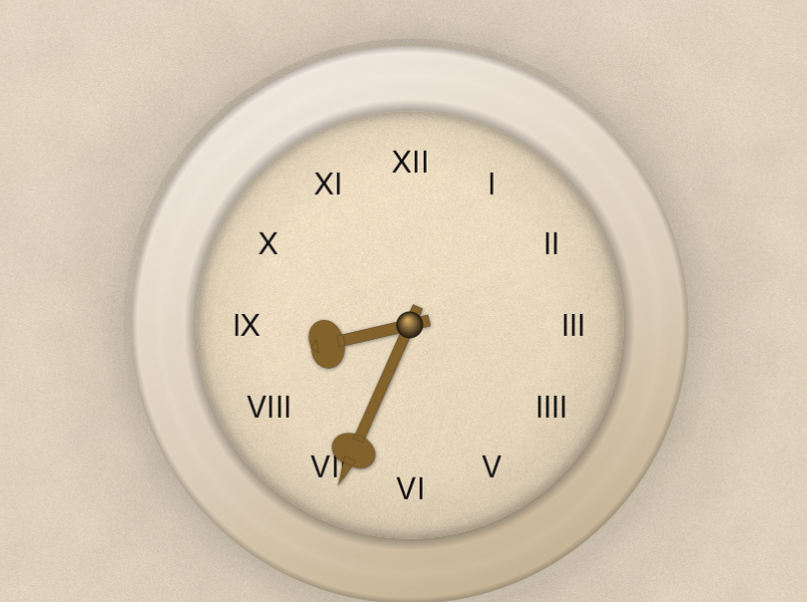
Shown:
8 h 34 min
